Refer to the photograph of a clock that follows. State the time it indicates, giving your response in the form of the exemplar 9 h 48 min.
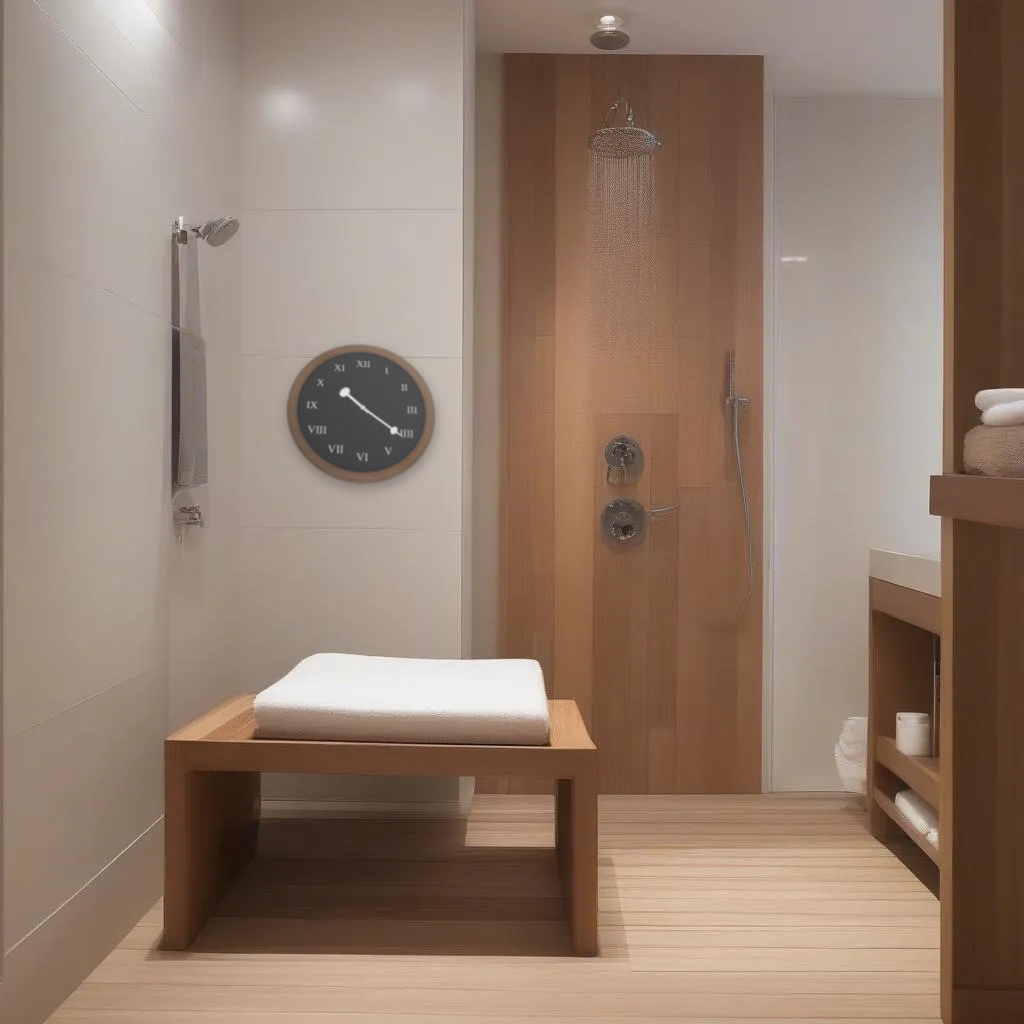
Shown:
10 h 21 min
